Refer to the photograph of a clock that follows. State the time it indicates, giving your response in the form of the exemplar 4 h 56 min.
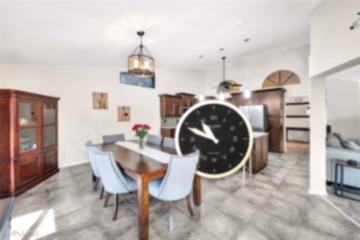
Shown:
10 h 49 min
